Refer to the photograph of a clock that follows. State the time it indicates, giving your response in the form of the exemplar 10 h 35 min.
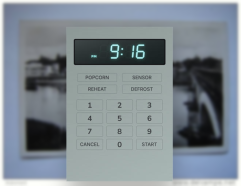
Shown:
9 h 16 min
